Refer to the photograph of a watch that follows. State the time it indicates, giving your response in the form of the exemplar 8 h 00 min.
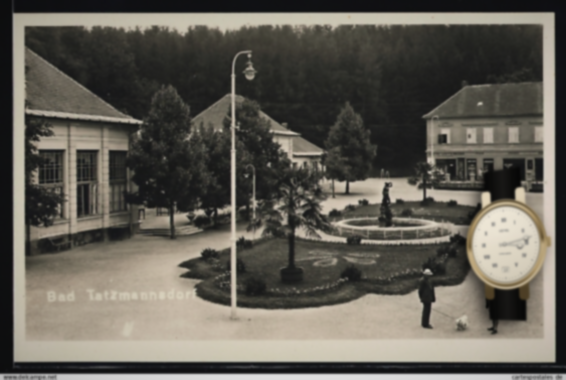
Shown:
3 h 13 min
